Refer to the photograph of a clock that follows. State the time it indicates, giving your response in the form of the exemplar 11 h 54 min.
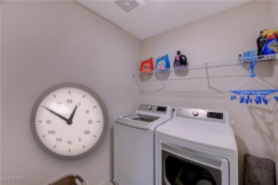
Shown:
12 h 50 min
